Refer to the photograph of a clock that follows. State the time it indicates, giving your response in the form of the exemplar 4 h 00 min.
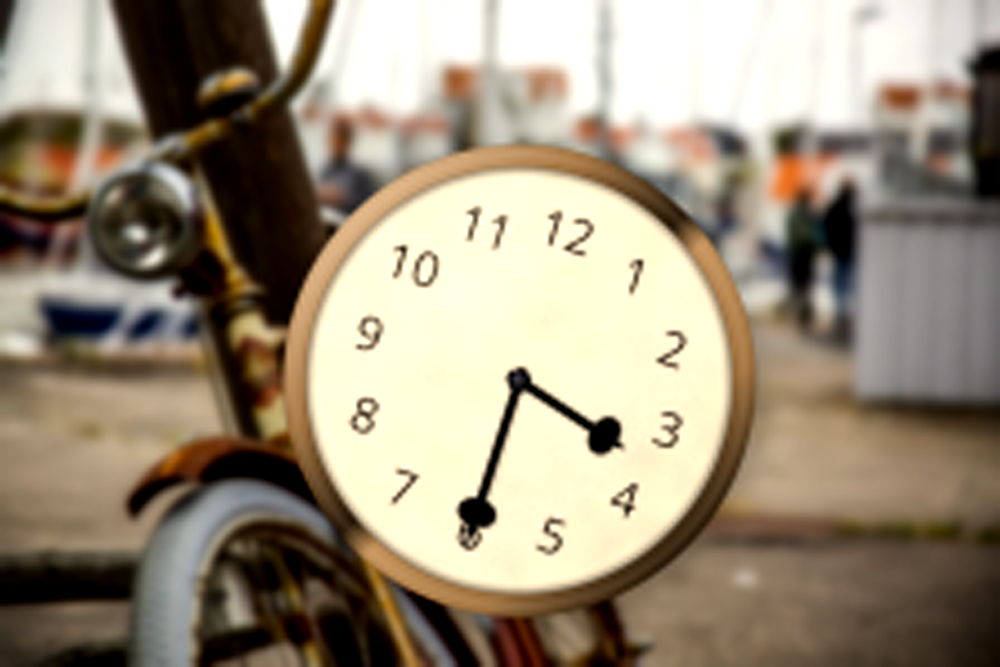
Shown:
3 h 30 min
